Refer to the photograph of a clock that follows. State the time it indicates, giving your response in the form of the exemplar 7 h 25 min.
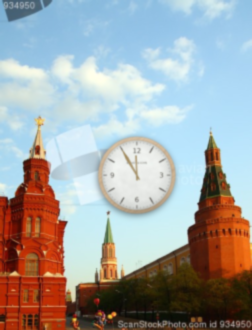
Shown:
11 h 55 min
